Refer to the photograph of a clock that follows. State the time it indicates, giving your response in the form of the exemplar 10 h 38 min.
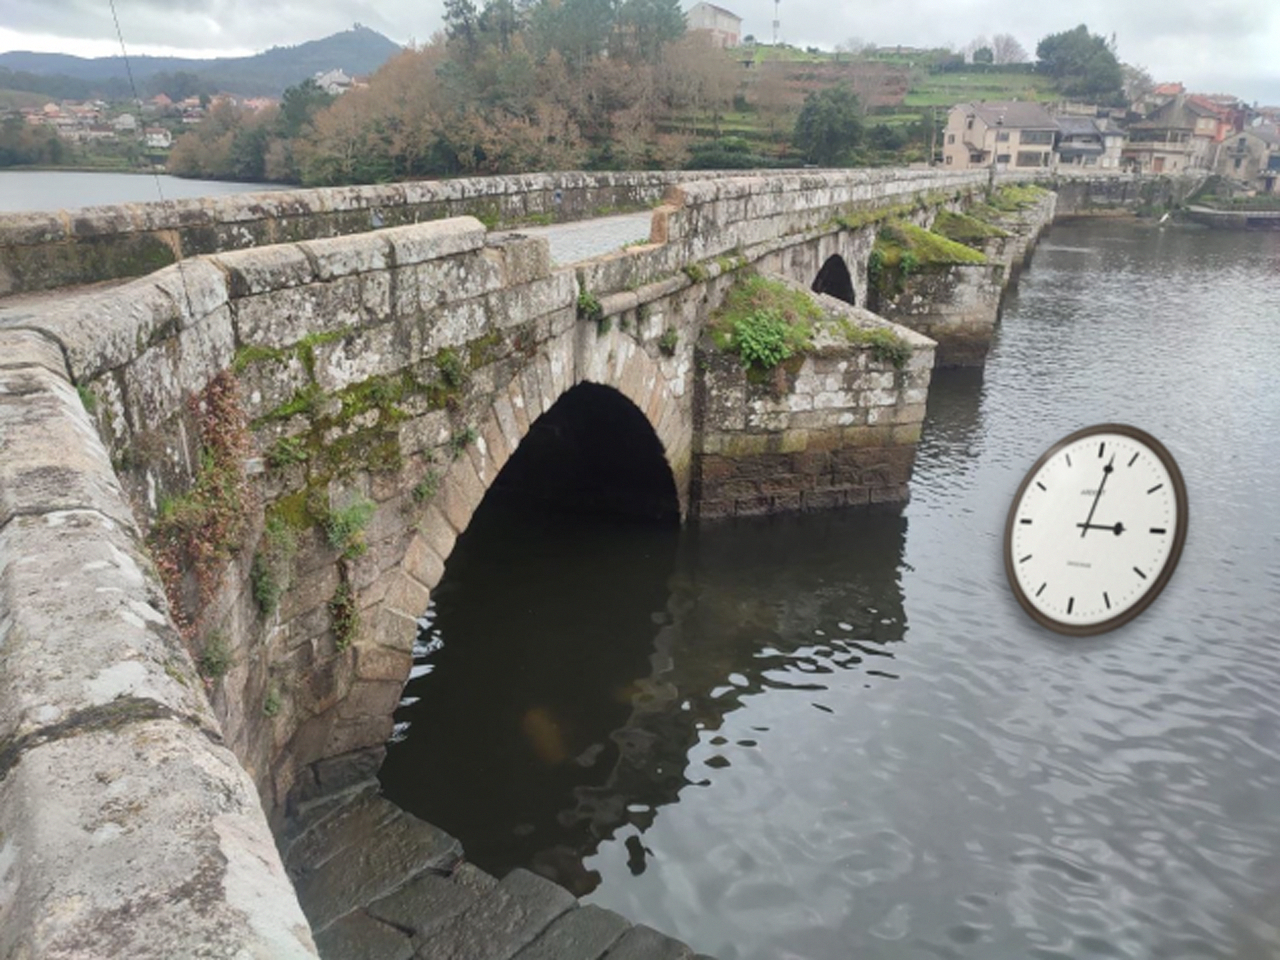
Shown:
3 h 02 min
